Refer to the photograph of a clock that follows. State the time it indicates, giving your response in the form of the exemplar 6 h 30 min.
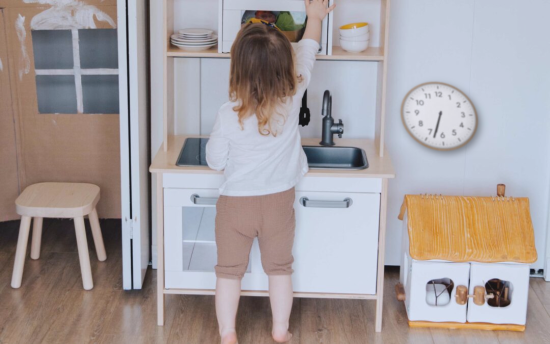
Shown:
6 h 33 min
